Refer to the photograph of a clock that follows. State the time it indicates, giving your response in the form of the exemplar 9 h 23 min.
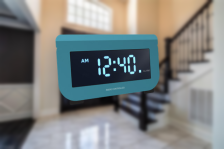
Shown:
12 h 40 min
